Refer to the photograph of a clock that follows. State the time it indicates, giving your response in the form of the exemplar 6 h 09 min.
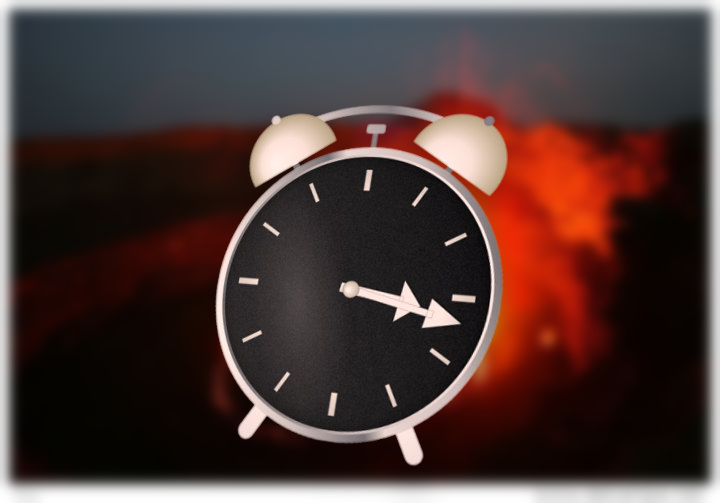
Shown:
3 h 17 min
